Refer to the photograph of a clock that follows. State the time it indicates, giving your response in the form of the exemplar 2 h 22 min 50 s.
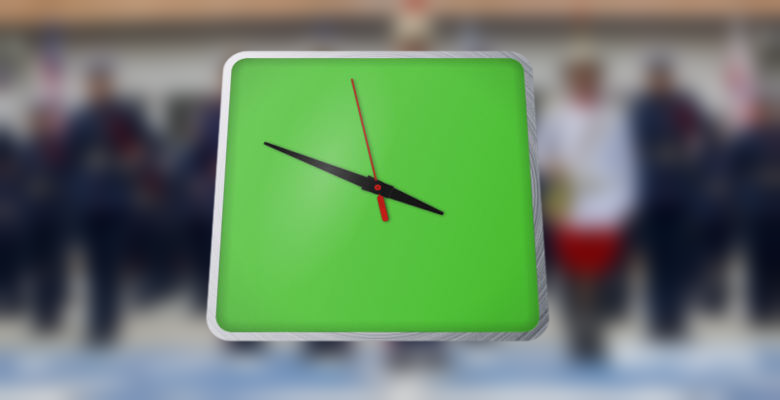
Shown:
3 h 48 min 58 s
